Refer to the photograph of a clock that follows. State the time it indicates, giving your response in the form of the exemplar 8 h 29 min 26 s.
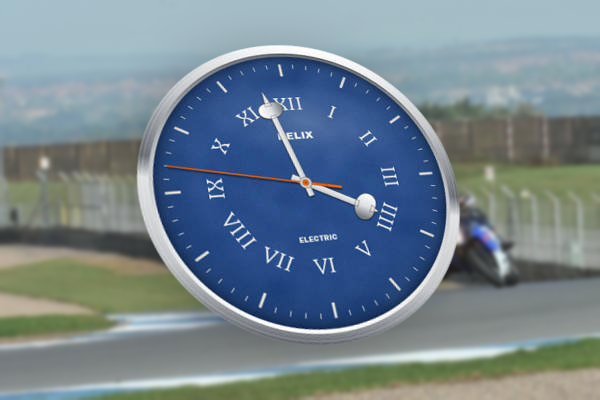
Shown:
3 h 57 min 47 s
